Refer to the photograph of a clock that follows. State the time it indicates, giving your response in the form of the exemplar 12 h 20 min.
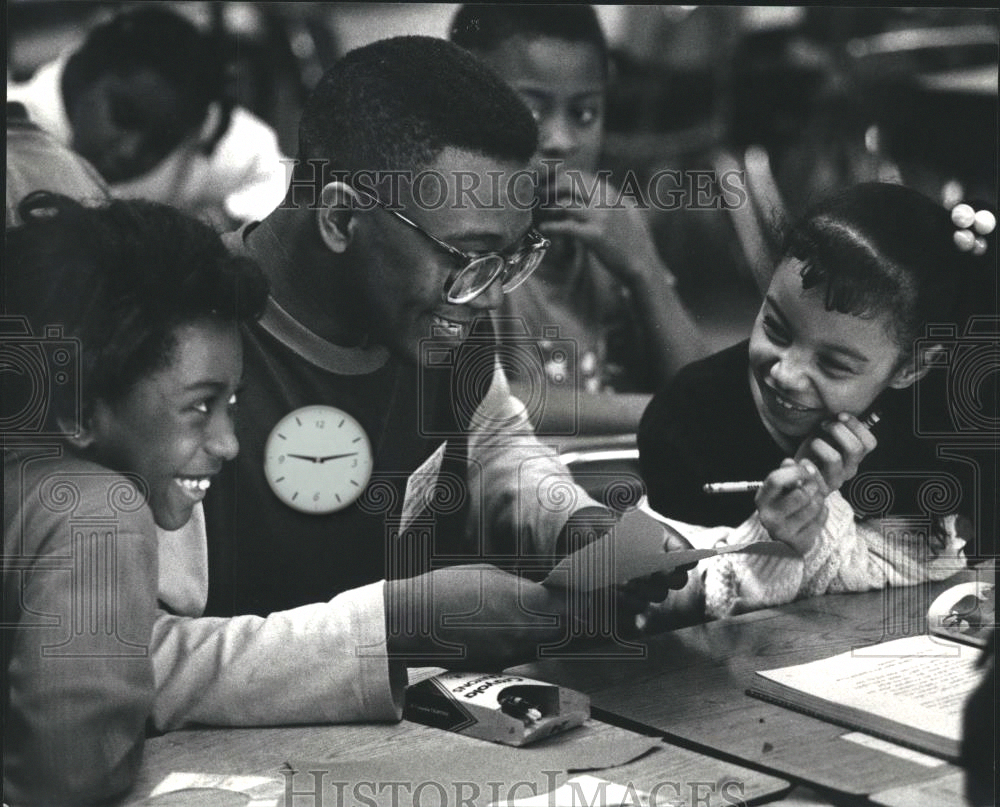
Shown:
9 h 13 min
